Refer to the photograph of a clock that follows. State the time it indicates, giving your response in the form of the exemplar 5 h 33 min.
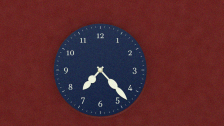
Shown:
7 h 23 min
